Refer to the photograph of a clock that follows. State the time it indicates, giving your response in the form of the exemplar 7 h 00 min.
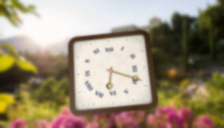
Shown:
6 h 19 min
